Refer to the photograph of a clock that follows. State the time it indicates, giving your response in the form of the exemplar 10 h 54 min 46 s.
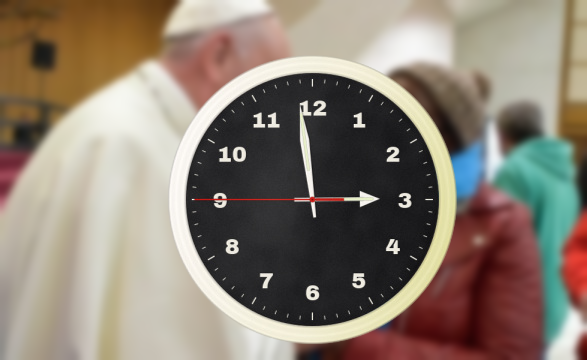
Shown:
2 h 58 min 45 s
